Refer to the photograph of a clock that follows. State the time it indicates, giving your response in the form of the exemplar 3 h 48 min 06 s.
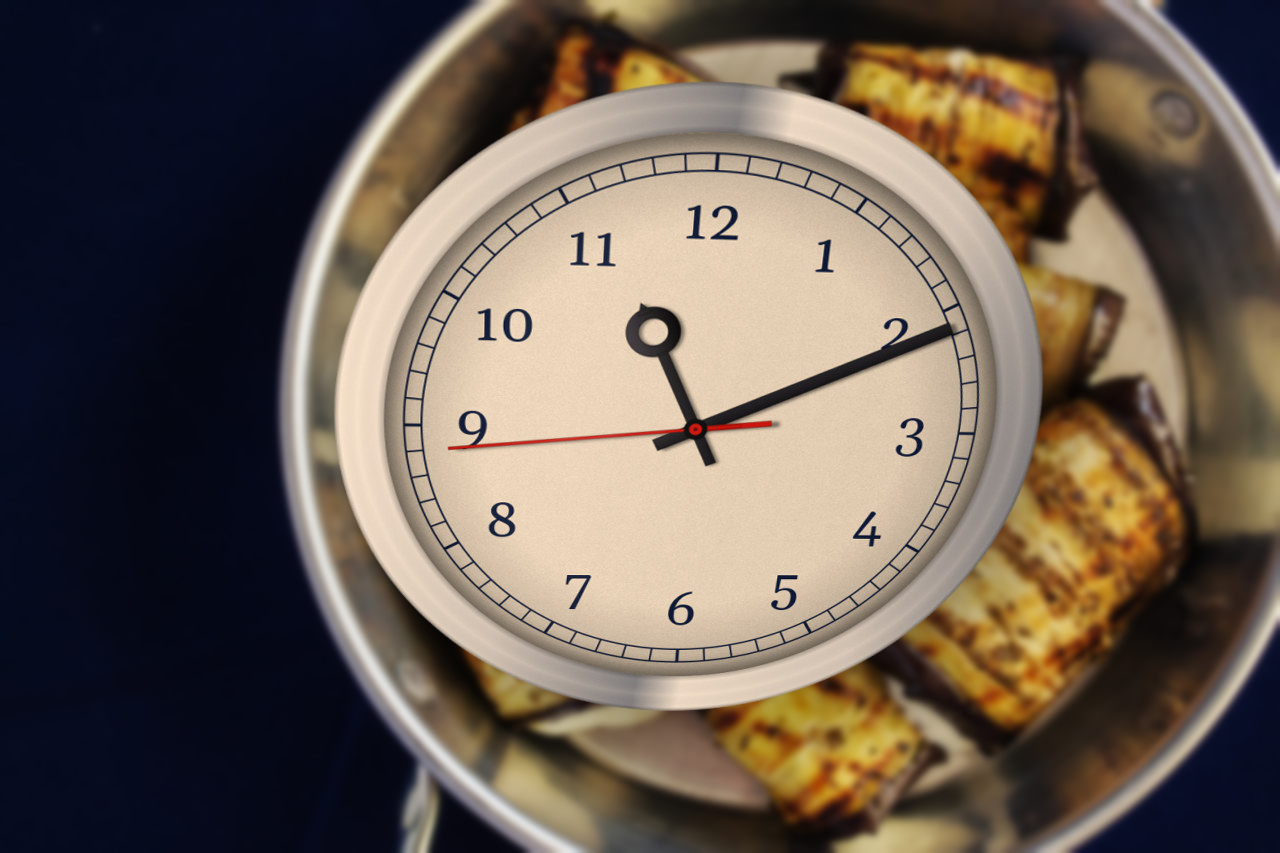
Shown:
11 h 10 min 44 s
